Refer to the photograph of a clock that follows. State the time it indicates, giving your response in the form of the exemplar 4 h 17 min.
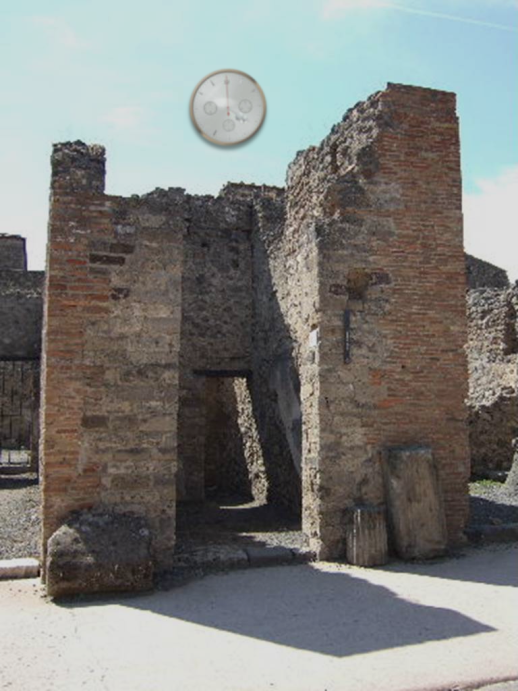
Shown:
4 h 21 min
